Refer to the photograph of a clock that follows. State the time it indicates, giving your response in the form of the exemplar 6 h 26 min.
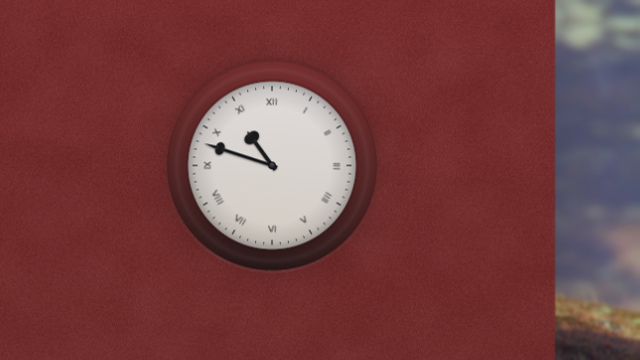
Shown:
10 h 48 min
